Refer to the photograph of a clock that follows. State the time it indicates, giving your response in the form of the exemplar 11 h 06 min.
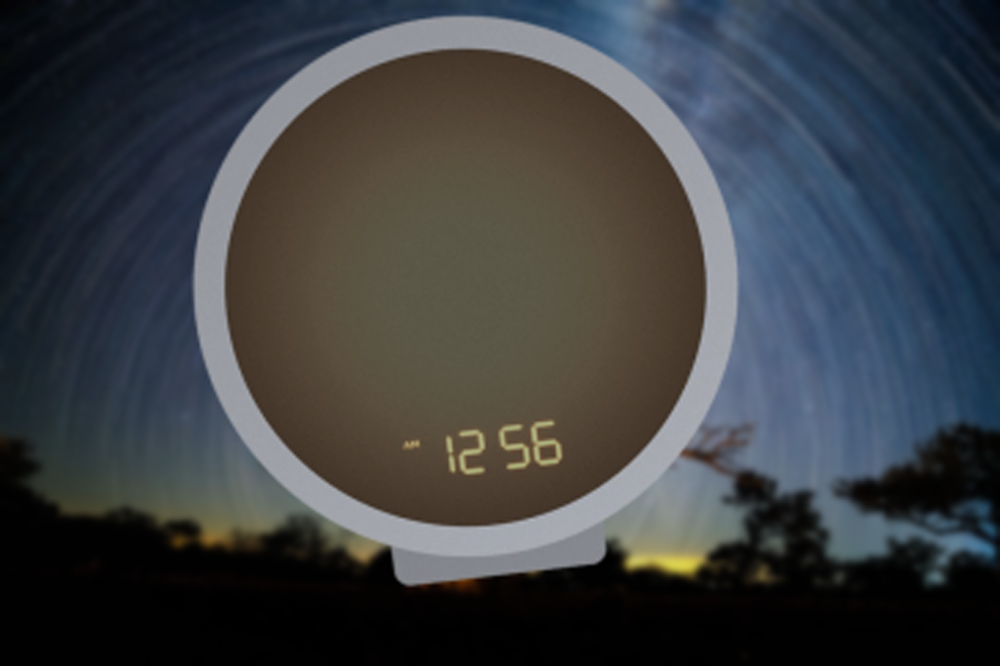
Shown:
12 h 56 min
